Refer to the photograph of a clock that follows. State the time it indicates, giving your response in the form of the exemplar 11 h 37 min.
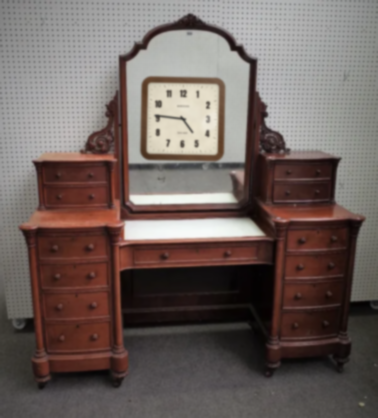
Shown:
4 h 46 min
